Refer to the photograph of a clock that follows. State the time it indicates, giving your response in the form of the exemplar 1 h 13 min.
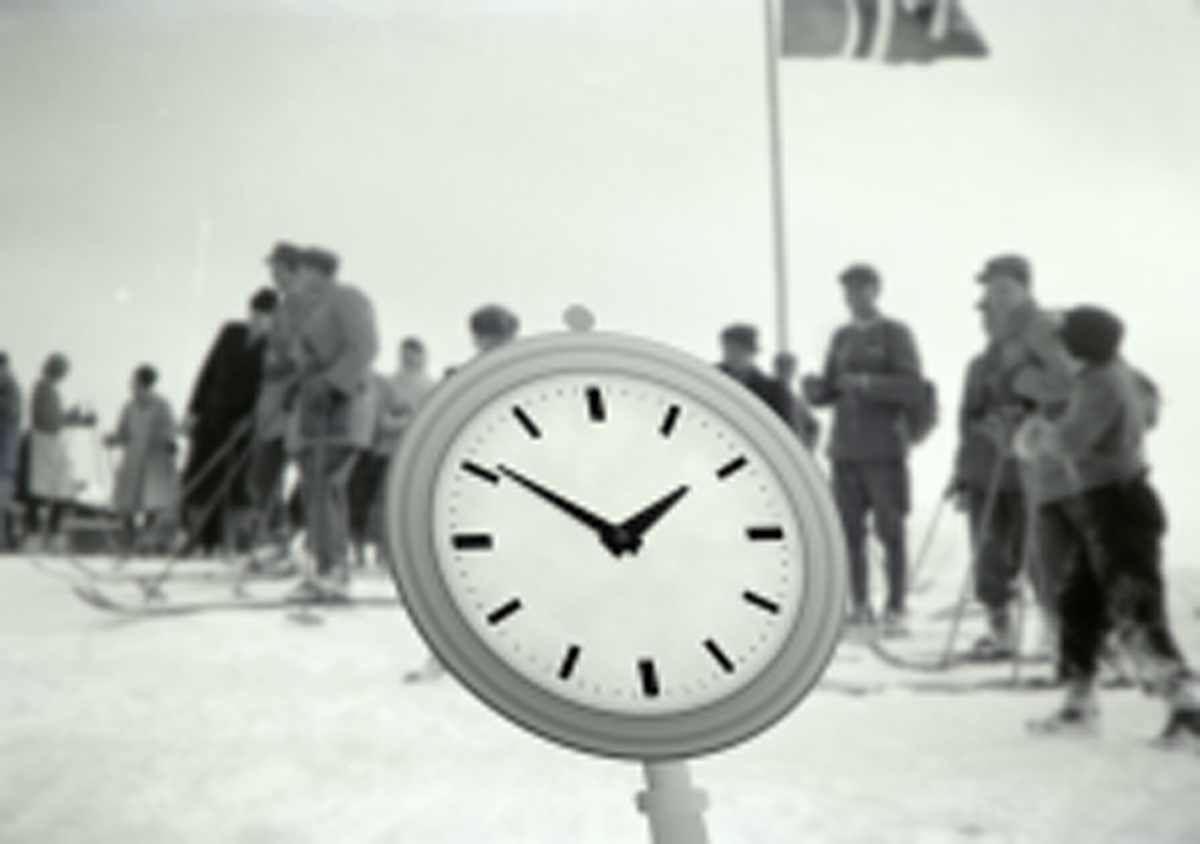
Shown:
1 h 51 min
